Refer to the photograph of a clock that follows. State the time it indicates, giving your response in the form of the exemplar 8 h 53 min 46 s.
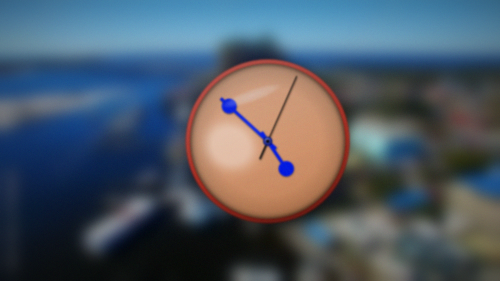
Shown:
4 h 52 min 04 s
